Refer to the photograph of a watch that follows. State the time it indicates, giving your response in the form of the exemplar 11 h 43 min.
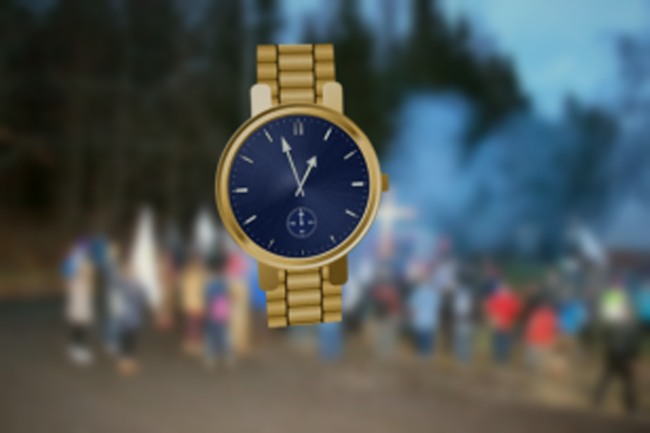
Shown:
12 h 57 min
